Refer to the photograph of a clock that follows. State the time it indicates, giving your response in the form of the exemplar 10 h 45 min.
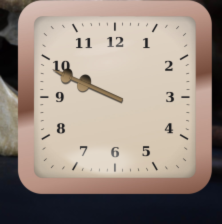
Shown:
9 h 49 min
